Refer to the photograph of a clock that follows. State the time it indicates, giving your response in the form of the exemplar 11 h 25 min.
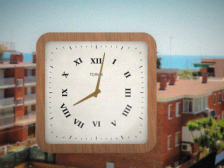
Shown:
8 h 02 min
